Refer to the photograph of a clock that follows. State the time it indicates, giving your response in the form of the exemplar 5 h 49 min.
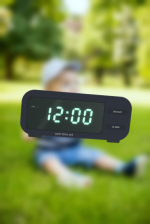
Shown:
12 h 00 min
